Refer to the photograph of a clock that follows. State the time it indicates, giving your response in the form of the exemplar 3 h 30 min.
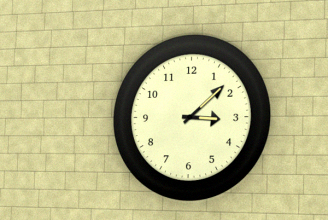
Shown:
3 h 08 min
